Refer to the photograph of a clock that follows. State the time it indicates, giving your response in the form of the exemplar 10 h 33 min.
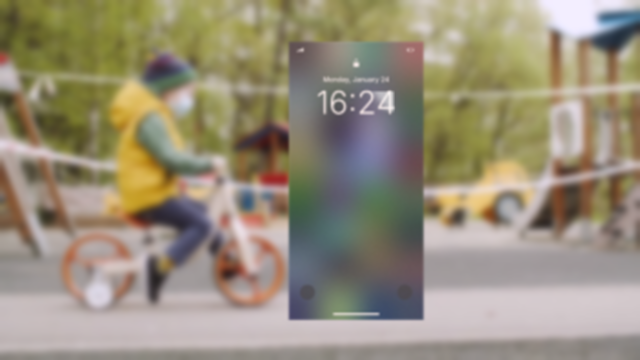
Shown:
16 h 24 min
